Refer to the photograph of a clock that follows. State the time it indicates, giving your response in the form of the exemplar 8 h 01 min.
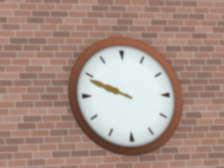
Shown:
9 h 49 min
